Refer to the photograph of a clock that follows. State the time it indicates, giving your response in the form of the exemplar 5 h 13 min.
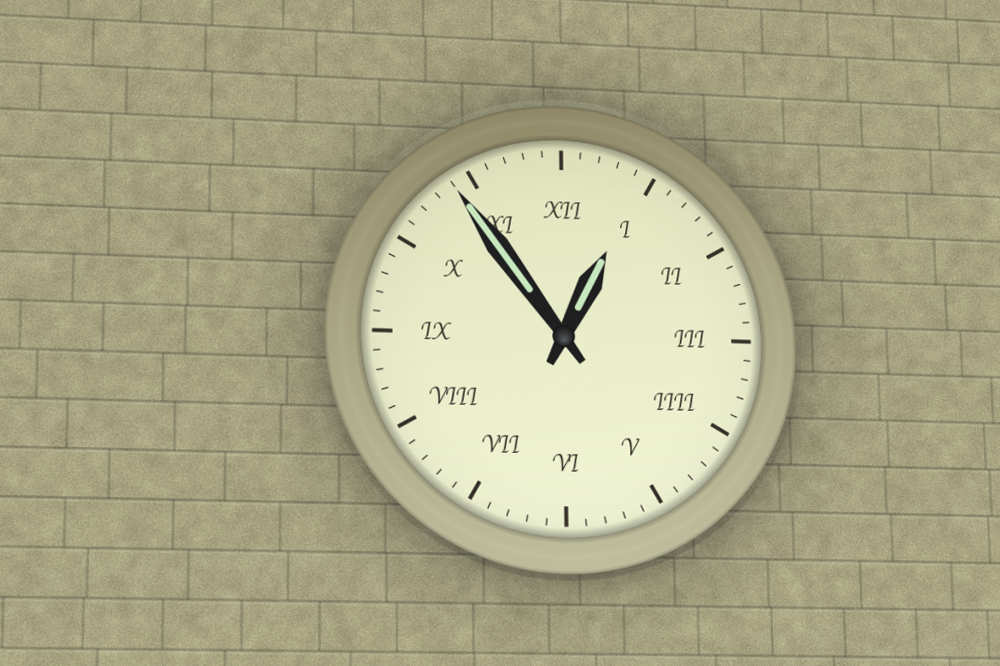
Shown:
12 h 54 min
